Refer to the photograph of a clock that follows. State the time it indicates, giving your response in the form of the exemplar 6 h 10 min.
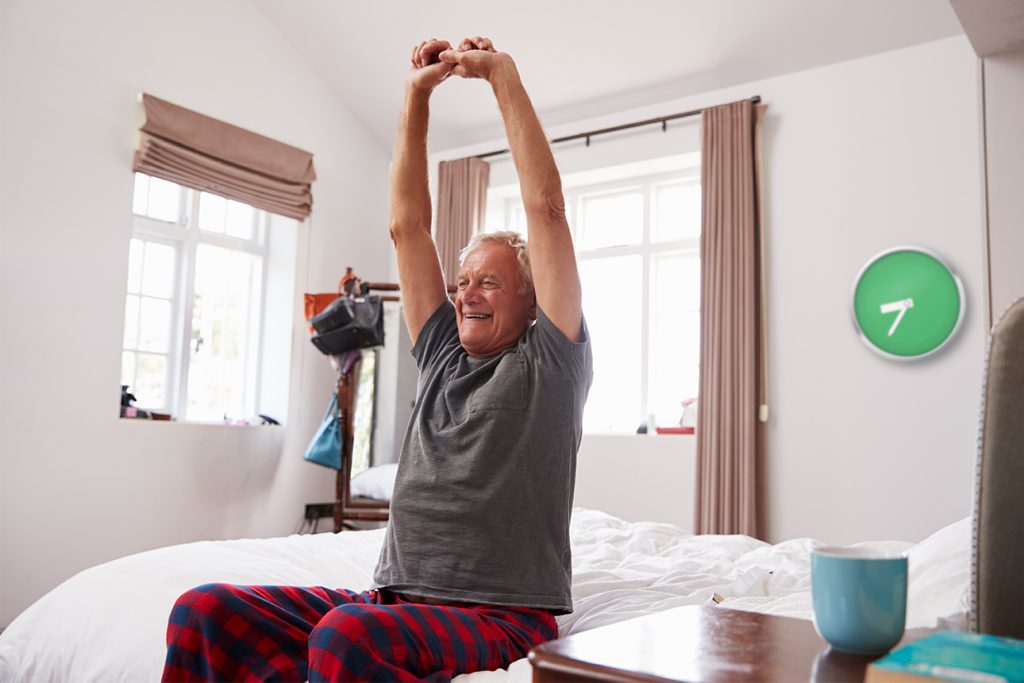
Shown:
8 h 35 min
